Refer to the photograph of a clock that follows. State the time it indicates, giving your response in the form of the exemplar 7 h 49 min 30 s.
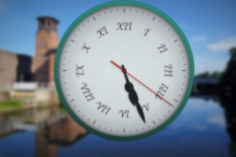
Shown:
5 h 26 min 21 s
